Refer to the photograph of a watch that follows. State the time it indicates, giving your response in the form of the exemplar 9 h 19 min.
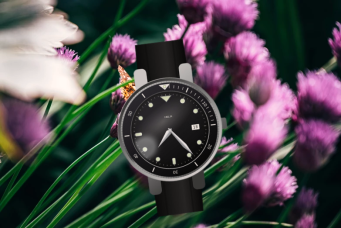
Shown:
7 h 24 min
